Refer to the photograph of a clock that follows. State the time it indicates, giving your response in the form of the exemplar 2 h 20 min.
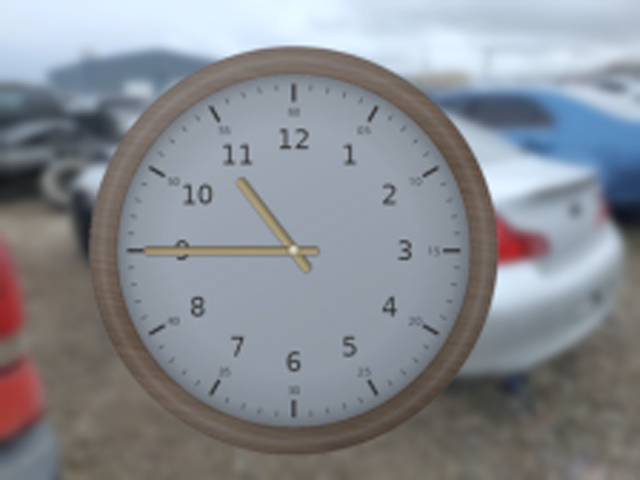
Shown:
10 h 45 min
